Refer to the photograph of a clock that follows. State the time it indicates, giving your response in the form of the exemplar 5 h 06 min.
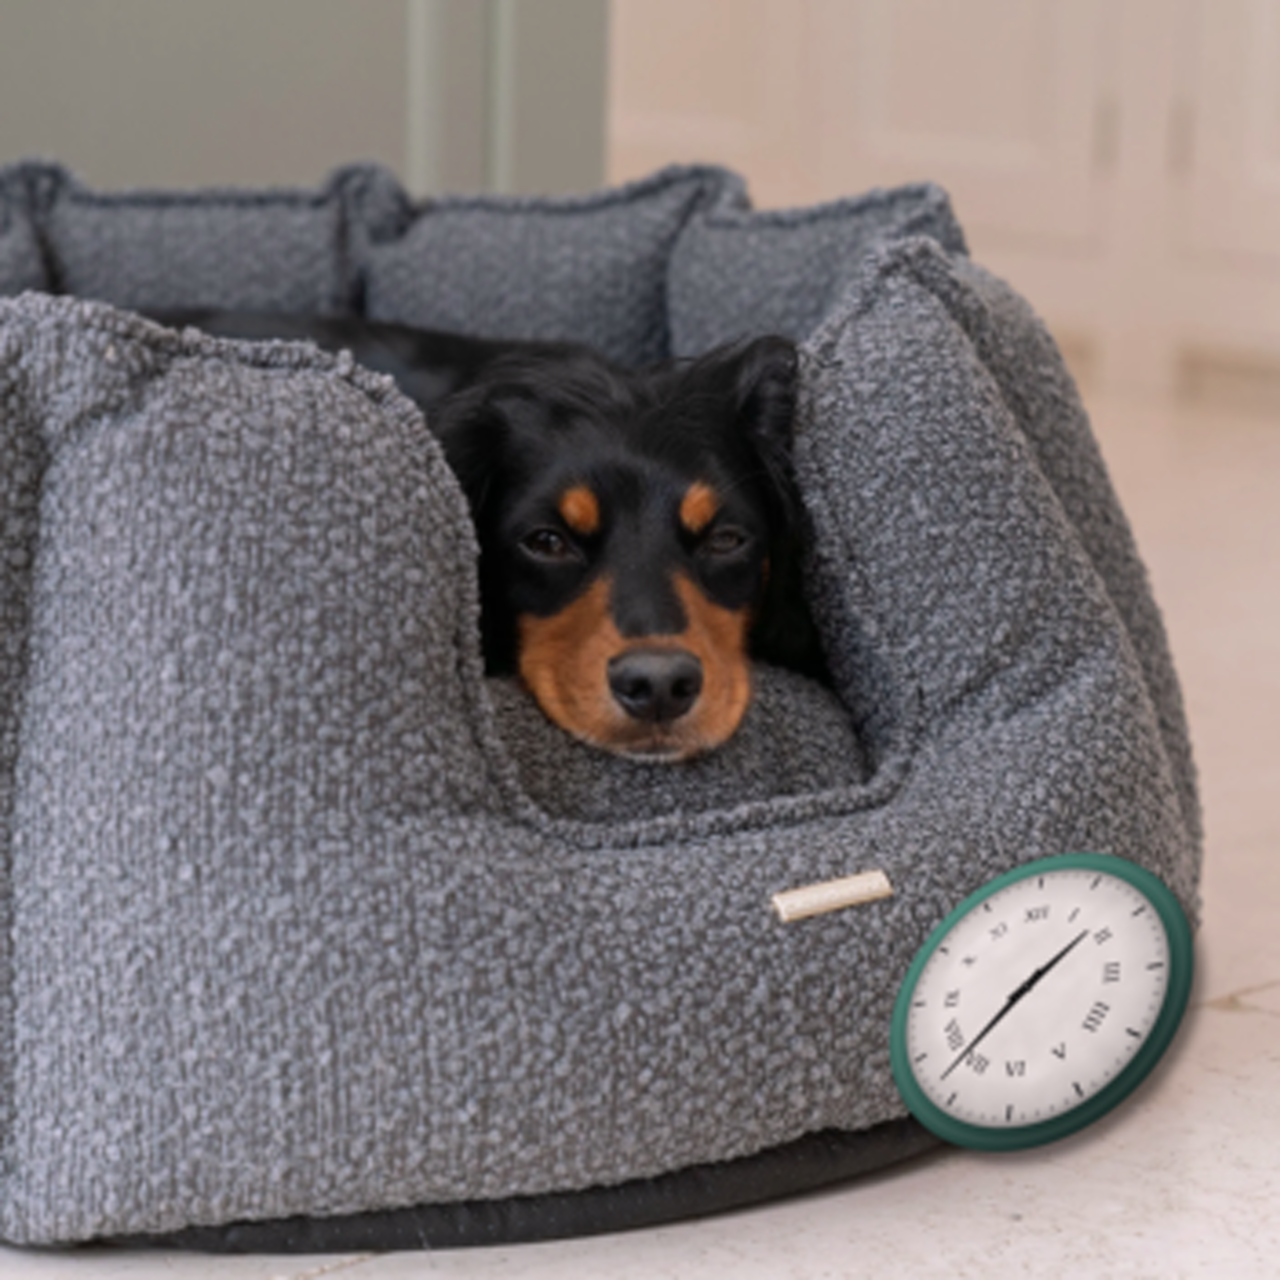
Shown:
1 h 37 min
